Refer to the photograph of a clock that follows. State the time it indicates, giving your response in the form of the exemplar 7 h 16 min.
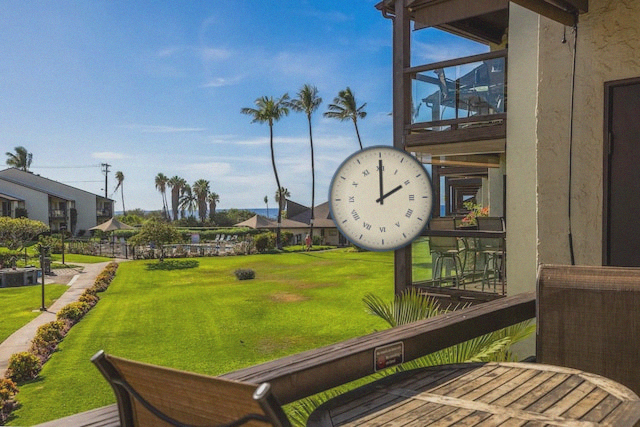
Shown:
2 h 00 min
